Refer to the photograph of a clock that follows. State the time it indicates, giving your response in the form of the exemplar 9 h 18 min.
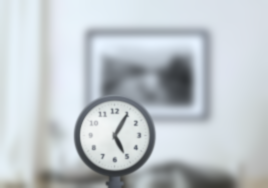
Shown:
5 h 05 min
